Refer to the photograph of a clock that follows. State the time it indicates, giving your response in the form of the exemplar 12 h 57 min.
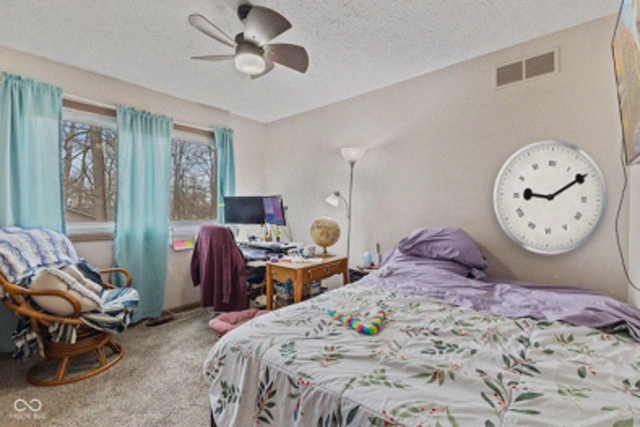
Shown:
9 h 09 min
